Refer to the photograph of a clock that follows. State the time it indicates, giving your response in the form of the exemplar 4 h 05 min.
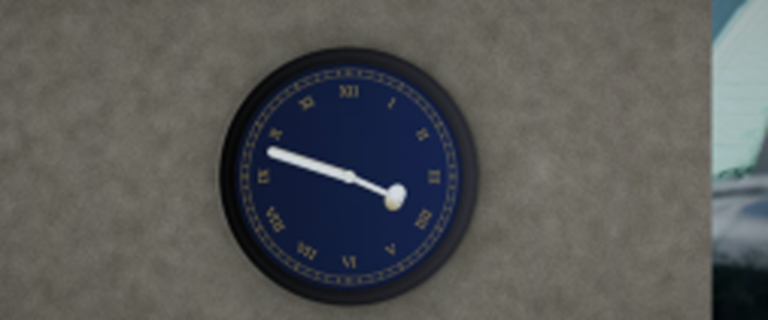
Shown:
3 h 48 min
